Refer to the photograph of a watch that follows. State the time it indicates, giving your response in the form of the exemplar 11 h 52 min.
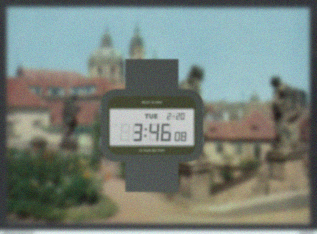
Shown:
3 h 46 min
